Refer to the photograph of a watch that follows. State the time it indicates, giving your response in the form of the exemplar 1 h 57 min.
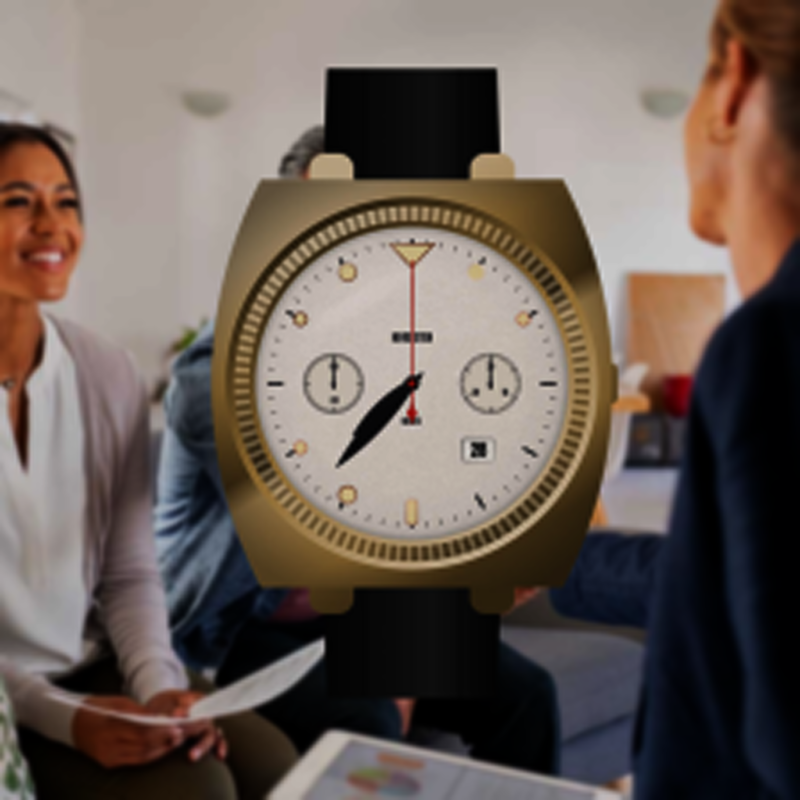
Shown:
7 h 37 min
